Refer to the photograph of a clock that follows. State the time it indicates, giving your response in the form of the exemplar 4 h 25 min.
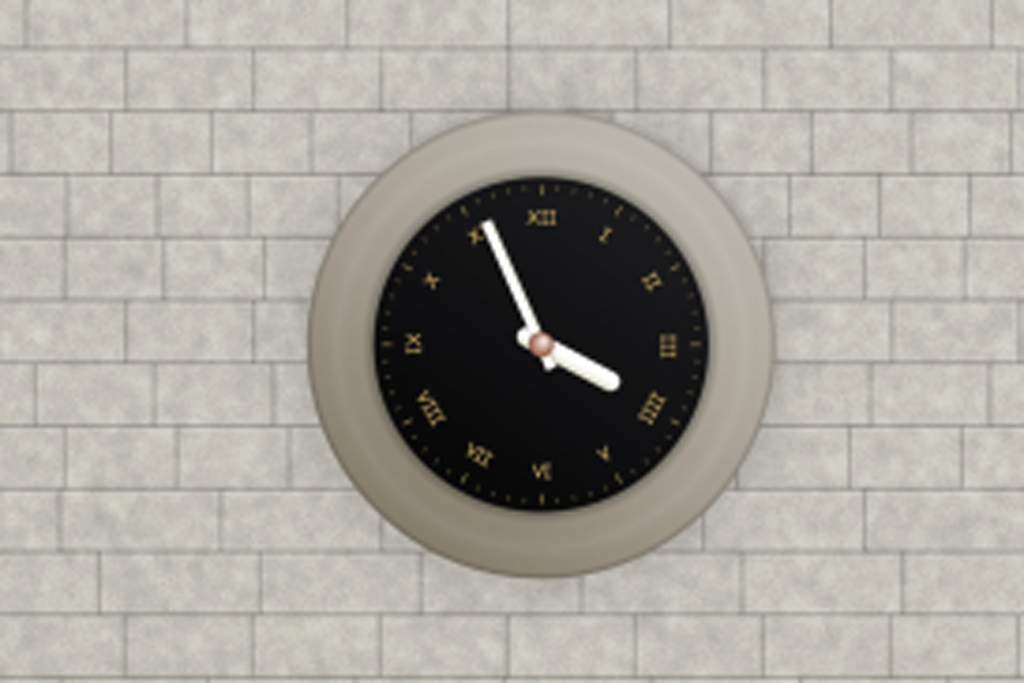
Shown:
3 h 56 min
